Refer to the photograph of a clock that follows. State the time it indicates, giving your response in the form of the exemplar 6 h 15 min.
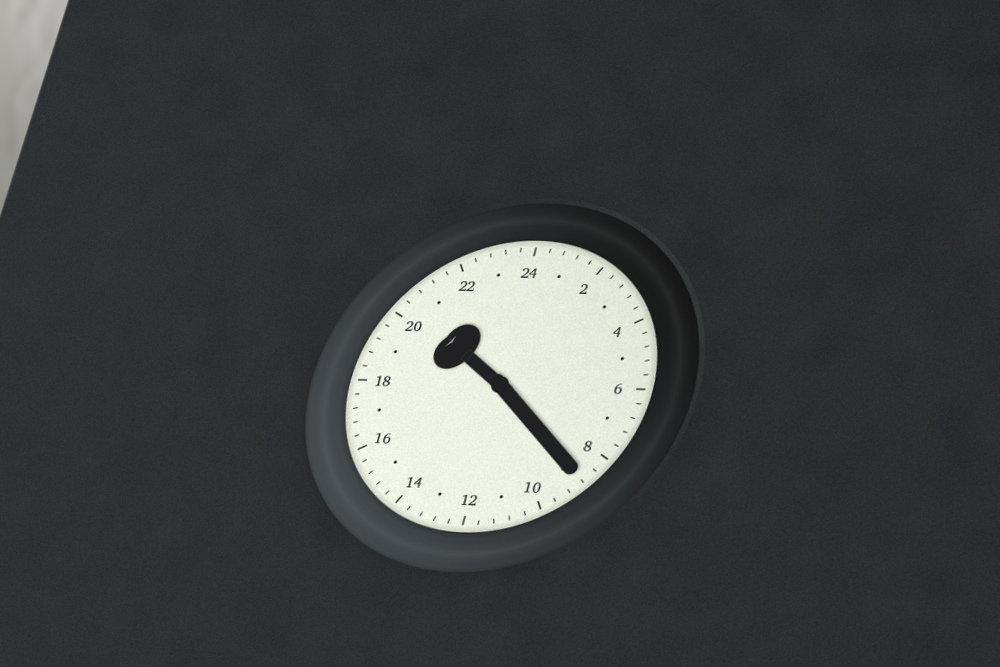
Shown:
20 h 22 min
